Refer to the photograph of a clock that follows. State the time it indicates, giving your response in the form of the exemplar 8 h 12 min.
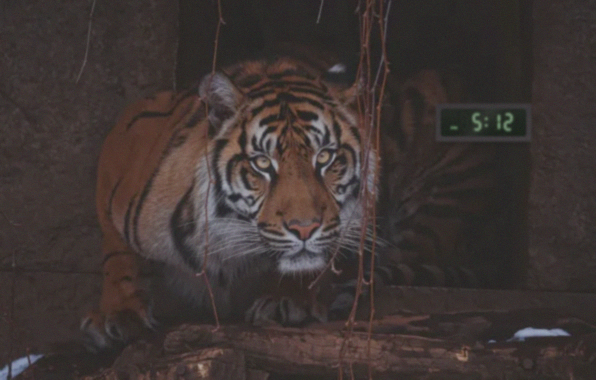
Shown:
5 h 12 min
